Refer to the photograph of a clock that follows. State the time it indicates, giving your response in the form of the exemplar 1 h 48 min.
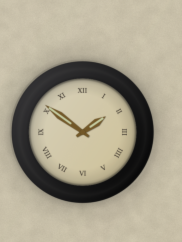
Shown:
1 h 51 min
